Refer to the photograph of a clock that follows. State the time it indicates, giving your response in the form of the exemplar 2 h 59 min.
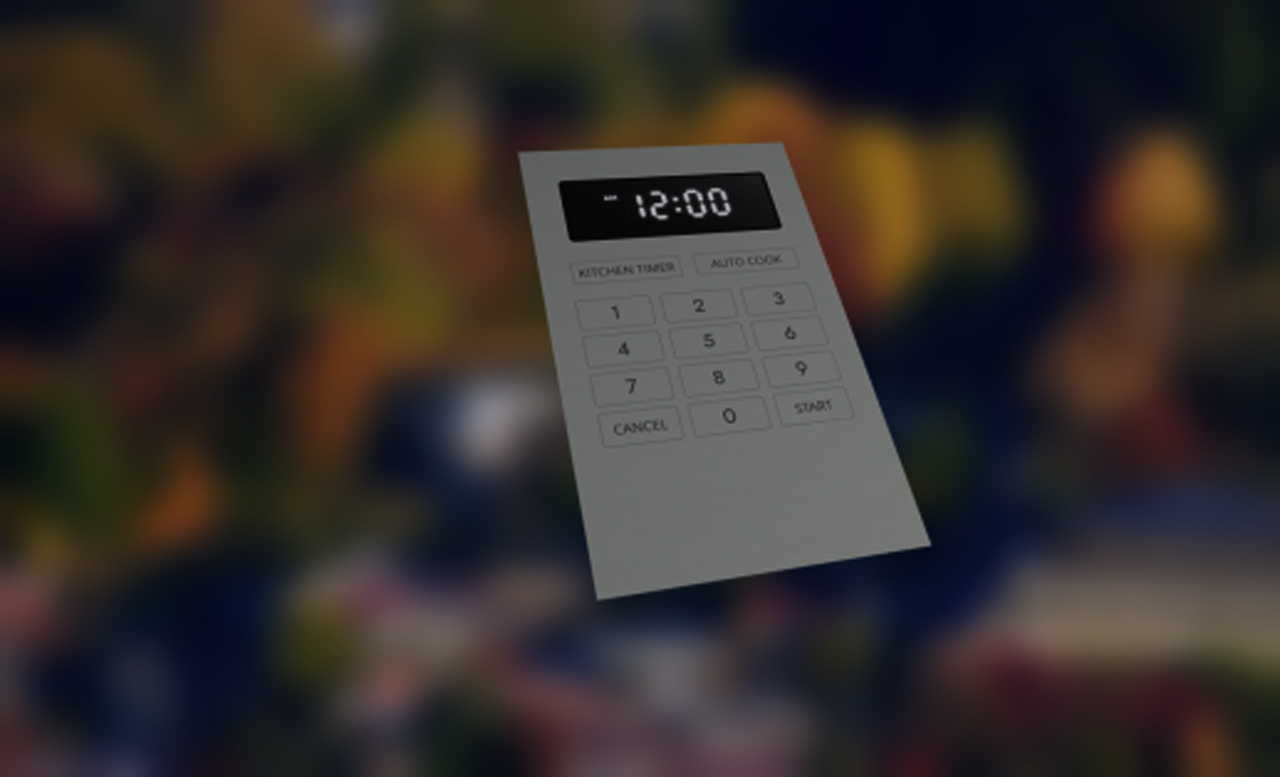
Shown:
12 h 00 min
